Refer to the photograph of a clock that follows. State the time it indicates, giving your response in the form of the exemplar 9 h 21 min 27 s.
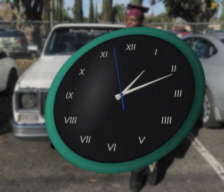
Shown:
1 h 10 min 57 s
